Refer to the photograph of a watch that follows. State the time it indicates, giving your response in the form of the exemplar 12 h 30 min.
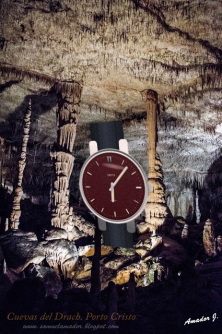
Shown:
6 h 07 min
